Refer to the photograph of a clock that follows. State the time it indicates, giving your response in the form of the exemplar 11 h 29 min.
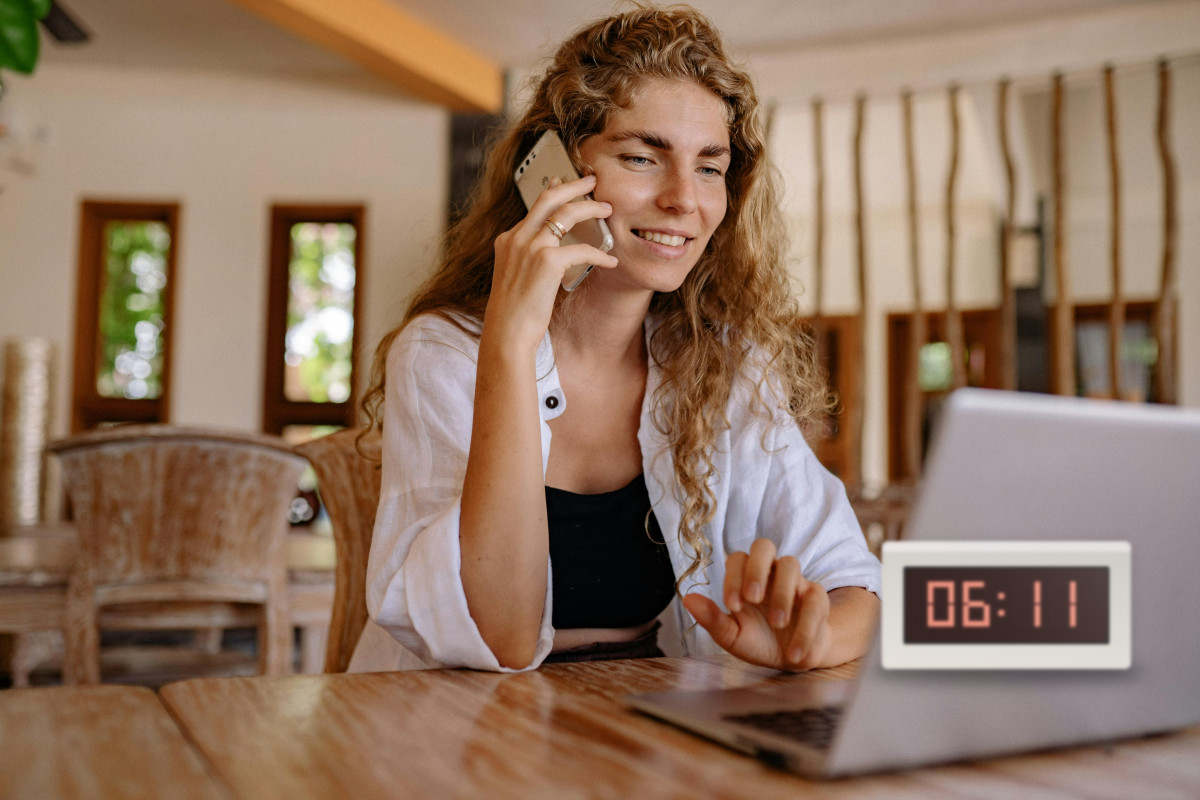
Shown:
6 h 11 min
